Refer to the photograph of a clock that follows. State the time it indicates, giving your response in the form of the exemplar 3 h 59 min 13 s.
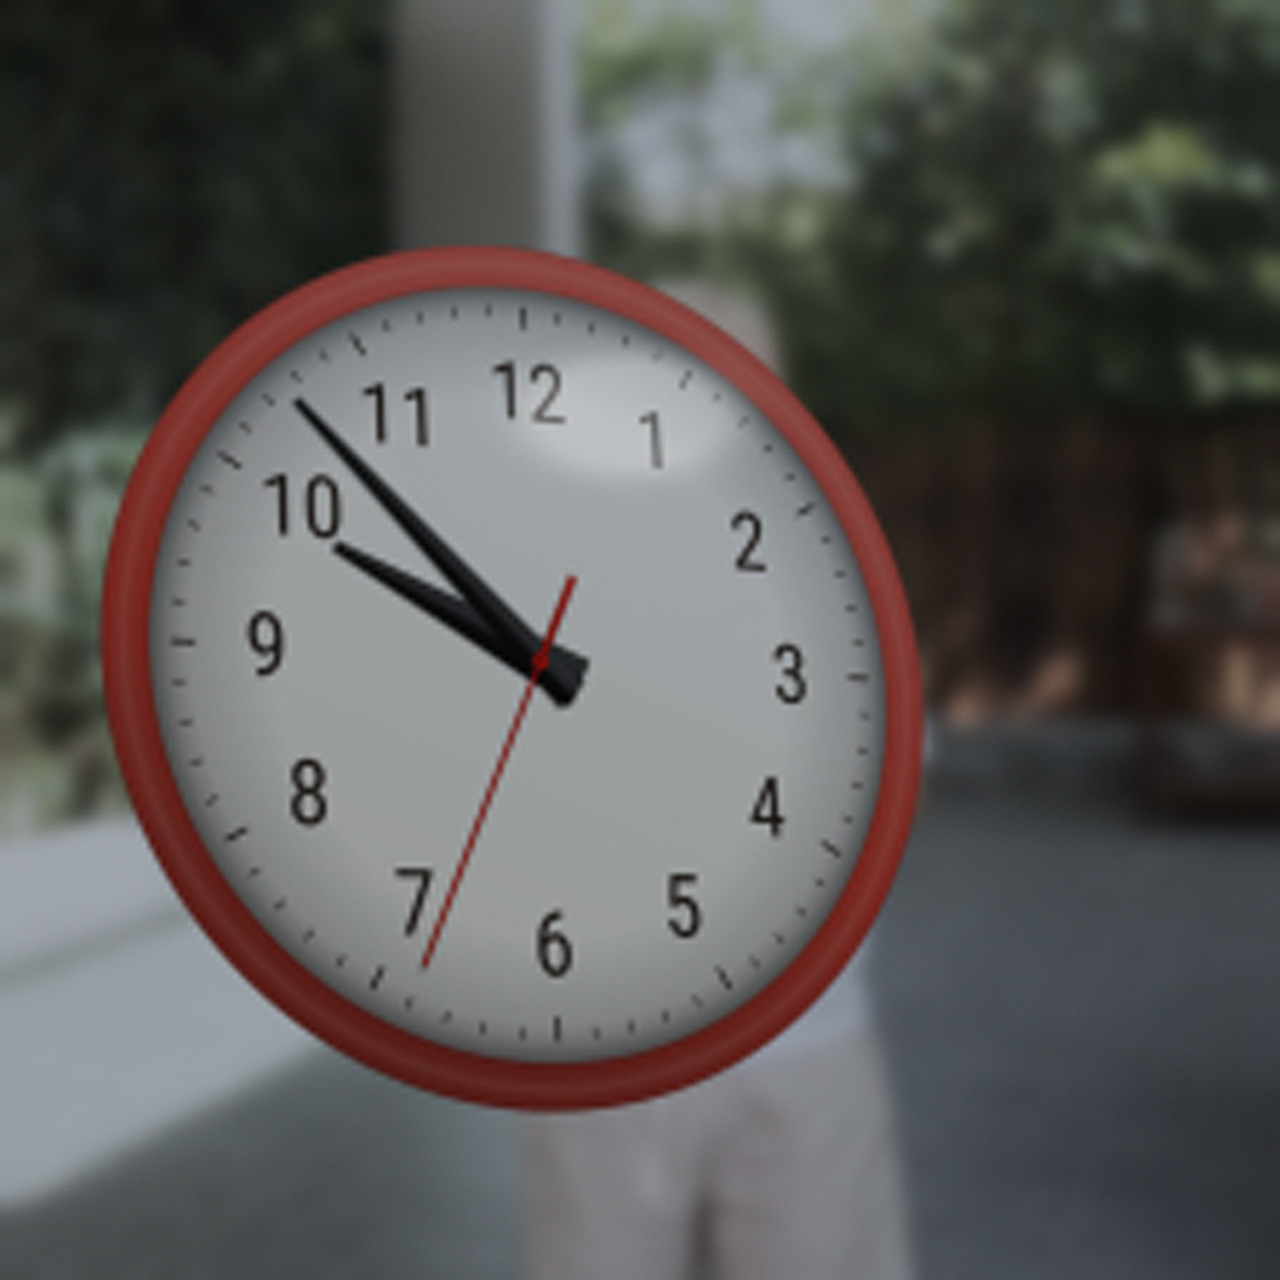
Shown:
9 h 52 min 34 s
